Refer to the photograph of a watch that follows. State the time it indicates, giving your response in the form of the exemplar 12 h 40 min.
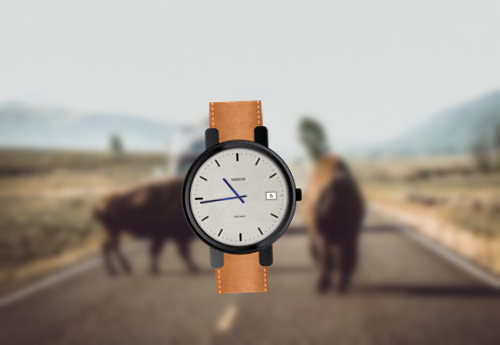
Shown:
10 h 44 min
